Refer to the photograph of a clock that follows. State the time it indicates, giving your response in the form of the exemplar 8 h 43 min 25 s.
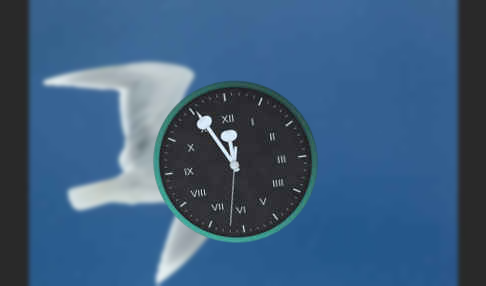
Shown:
11 h 55 min 32 s
